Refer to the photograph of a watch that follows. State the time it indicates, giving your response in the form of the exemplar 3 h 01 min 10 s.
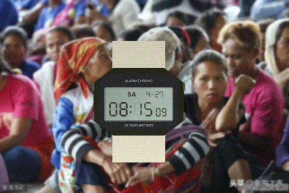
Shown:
8 h 15 min 09 s
